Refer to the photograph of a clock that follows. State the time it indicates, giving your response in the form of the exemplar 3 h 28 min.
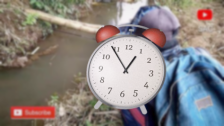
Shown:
12 h 54 min
